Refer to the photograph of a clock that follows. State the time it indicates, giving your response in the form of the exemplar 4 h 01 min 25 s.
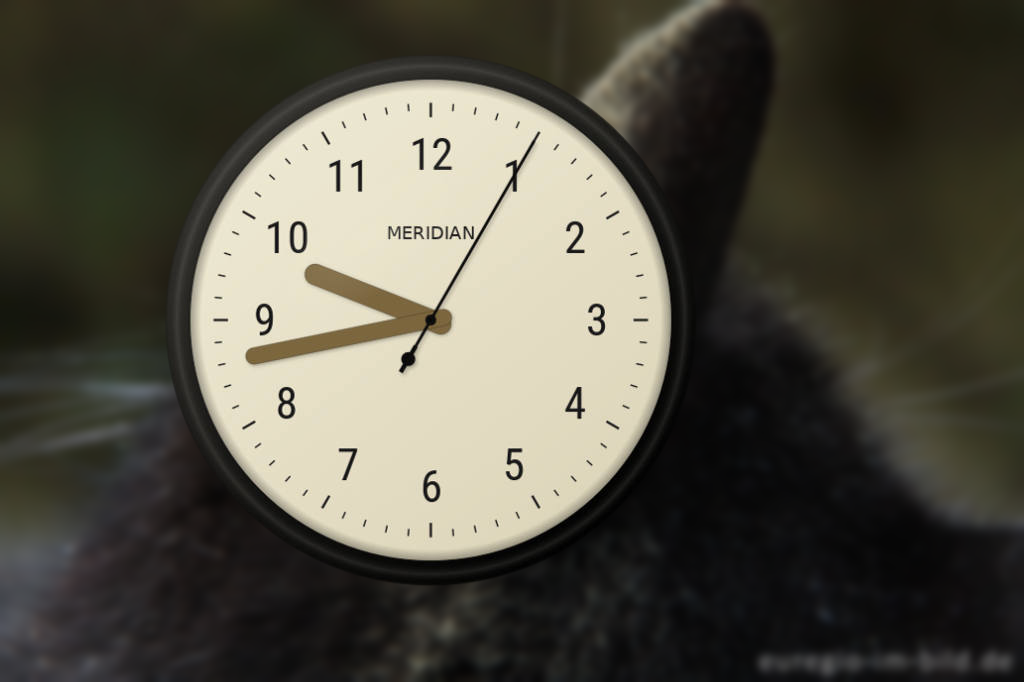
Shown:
9 h 43 min 05 s
